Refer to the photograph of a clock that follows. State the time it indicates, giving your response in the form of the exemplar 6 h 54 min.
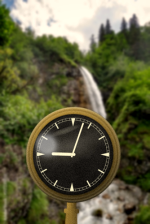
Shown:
9 h 03 min
